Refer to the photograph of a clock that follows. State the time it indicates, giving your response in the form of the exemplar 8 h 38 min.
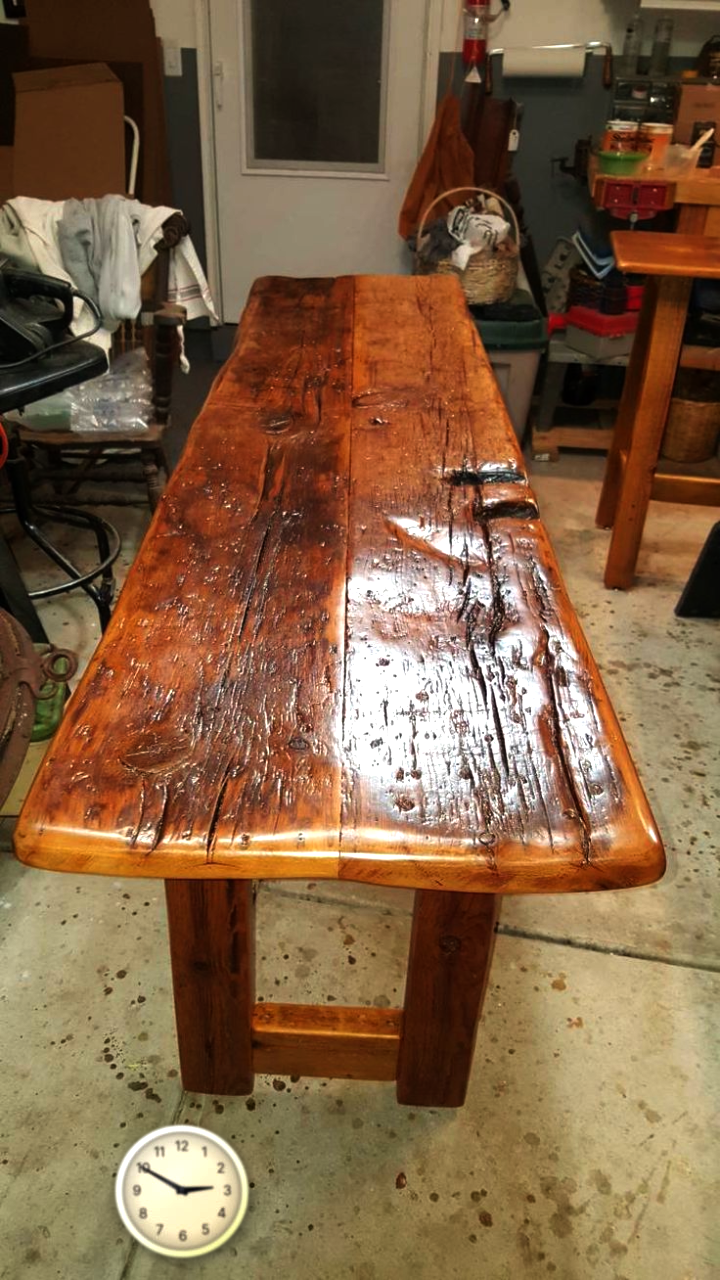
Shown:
2 h 50 min
